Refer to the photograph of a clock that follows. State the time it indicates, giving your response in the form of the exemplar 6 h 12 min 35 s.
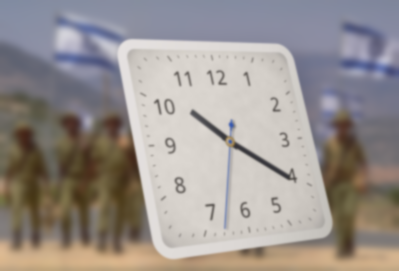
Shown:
10 h 20 min 33 s
